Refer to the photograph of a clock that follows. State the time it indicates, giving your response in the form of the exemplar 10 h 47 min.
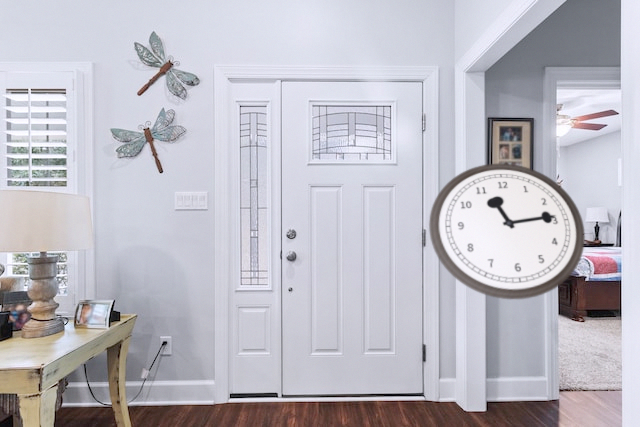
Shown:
11 h 14 min
